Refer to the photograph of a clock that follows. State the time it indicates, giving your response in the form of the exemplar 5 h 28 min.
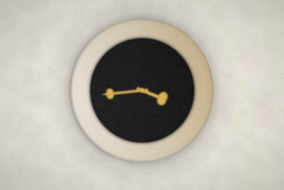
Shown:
3 h 44 min
